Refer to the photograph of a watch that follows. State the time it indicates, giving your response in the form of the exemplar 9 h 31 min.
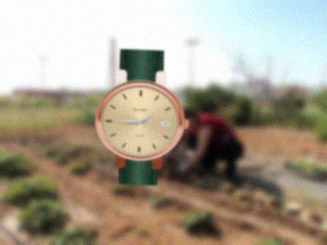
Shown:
1 h 45 min
